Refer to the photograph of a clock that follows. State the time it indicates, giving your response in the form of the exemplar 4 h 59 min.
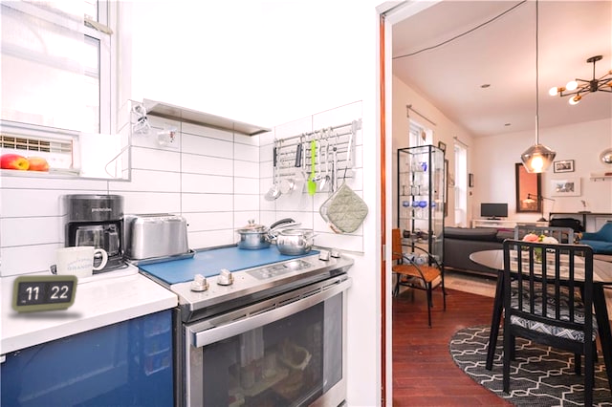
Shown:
11 h 22 min
